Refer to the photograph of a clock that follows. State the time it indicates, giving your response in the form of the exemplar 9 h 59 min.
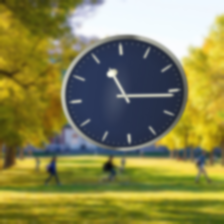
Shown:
11 h 16 min
